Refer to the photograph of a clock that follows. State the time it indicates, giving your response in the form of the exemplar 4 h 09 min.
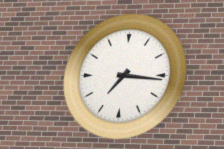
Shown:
7 h 16 min
